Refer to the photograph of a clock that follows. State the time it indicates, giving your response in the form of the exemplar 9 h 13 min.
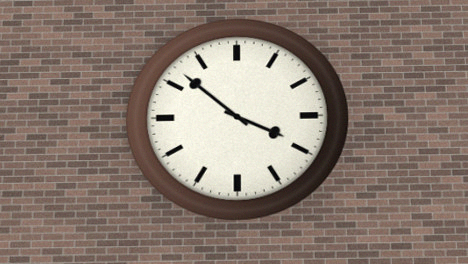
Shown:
3 h 52 min
